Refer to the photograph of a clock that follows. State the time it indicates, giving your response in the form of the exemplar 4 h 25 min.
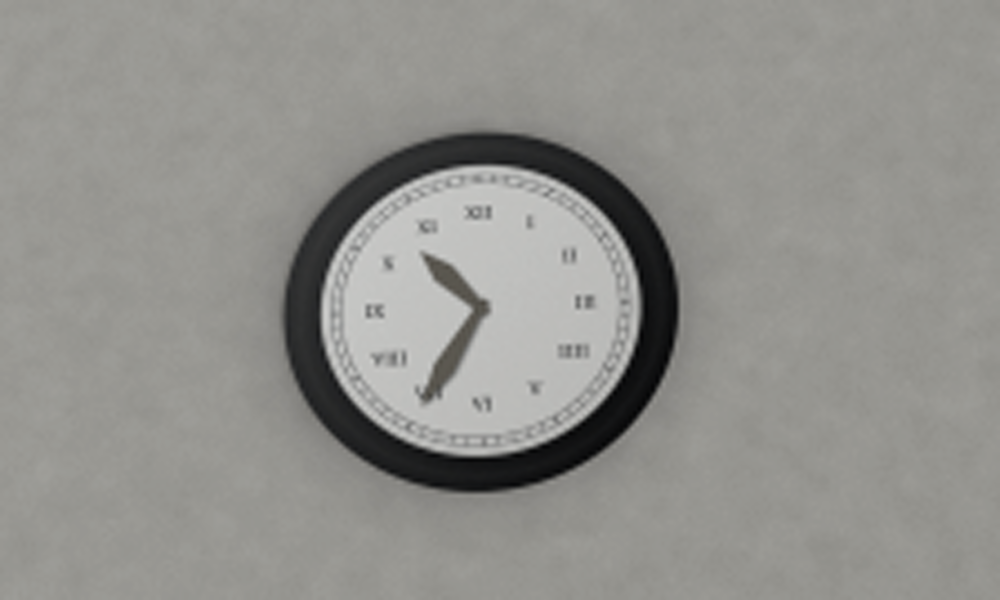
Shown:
10 h 35 min
